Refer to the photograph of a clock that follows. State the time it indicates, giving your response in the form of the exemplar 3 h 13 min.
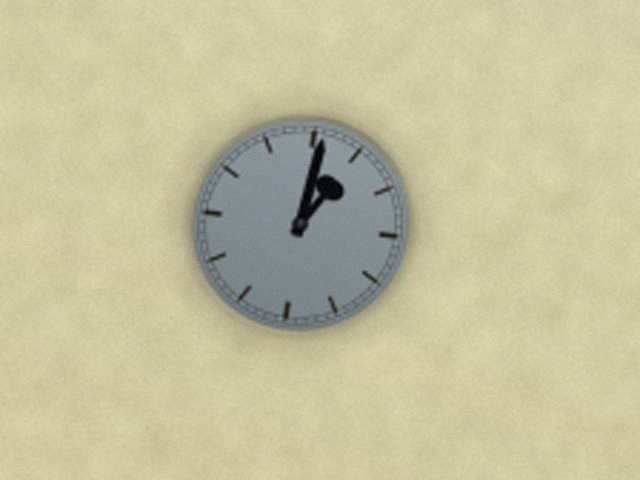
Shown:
1 h 01 min
